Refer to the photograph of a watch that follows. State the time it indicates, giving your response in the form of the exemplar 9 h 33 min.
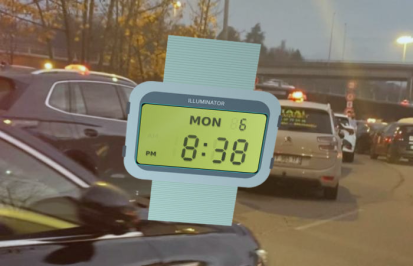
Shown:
8 h 38 min
